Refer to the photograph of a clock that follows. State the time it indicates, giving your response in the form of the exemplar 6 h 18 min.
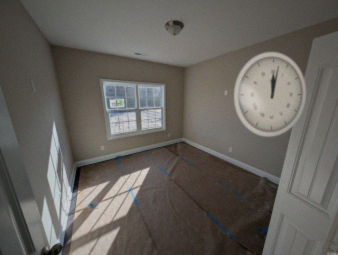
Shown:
12 h 02 min
